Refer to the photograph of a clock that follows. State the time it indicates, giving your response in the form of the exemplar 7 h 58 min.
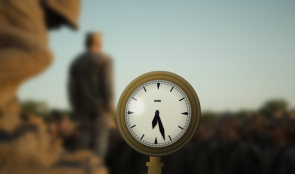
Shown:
6 h 27 min
